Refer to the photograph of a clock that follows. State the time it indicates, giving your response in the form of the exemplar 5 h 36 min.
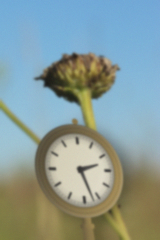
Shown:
2 h 27 min
